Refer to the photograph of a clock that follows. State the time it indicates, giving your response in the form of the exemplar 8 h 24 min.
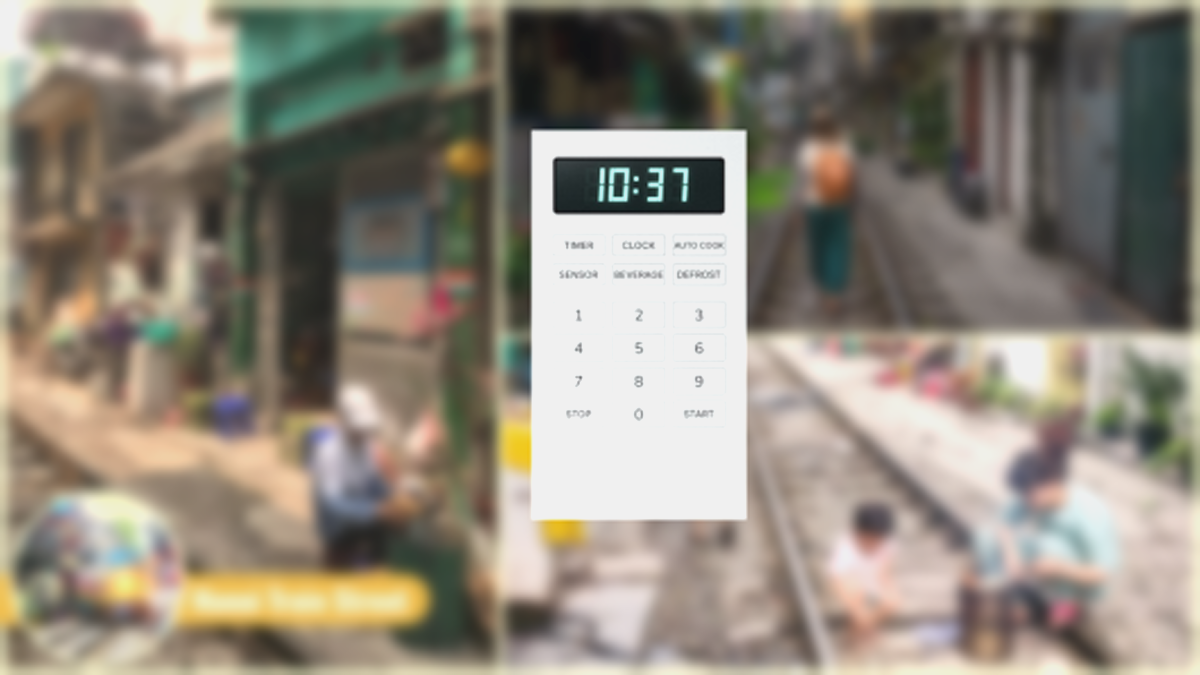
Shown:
10 h 37 min
